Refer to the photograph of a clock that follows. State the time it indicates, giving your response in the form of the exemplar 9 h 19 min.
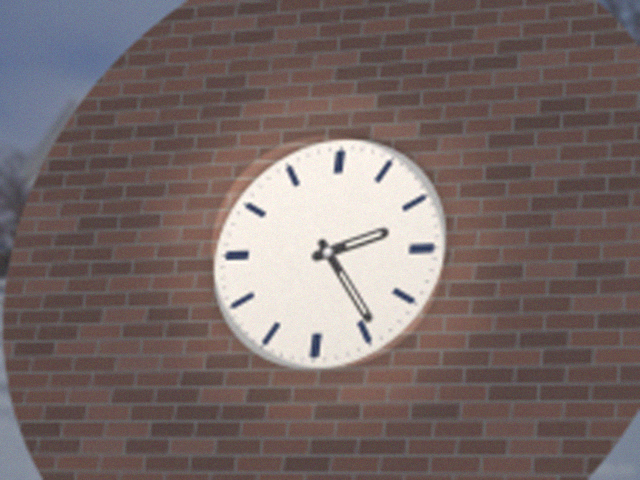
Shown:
2 h 24 min
